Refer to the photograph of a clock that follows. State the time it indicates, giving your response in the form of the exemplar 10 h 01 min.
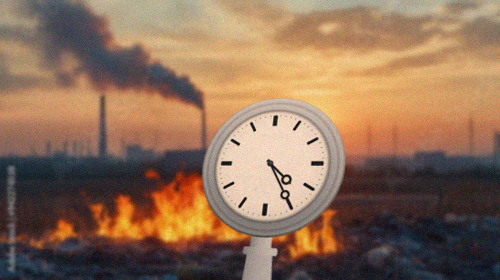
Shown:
4 h 25 min
